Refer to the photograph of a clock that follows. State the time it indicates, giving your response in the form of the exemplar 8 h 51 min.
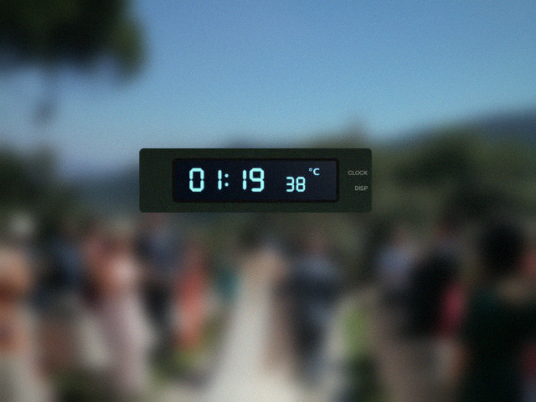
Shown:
1 h 19 min
